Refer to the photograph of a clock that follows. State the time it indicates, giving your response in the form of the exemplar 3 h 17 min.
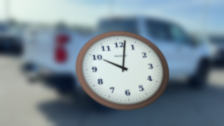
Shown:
10 h 02 min
